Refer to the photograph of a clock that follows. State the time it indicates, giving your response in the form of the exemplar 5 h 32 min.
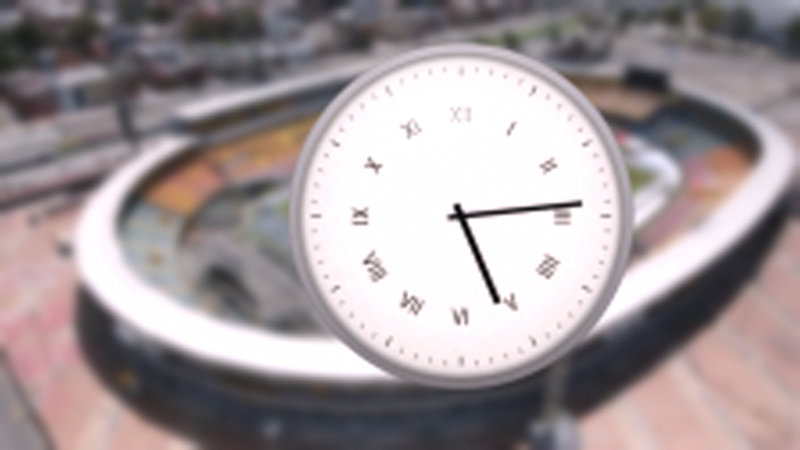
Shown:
5 h 14 min
